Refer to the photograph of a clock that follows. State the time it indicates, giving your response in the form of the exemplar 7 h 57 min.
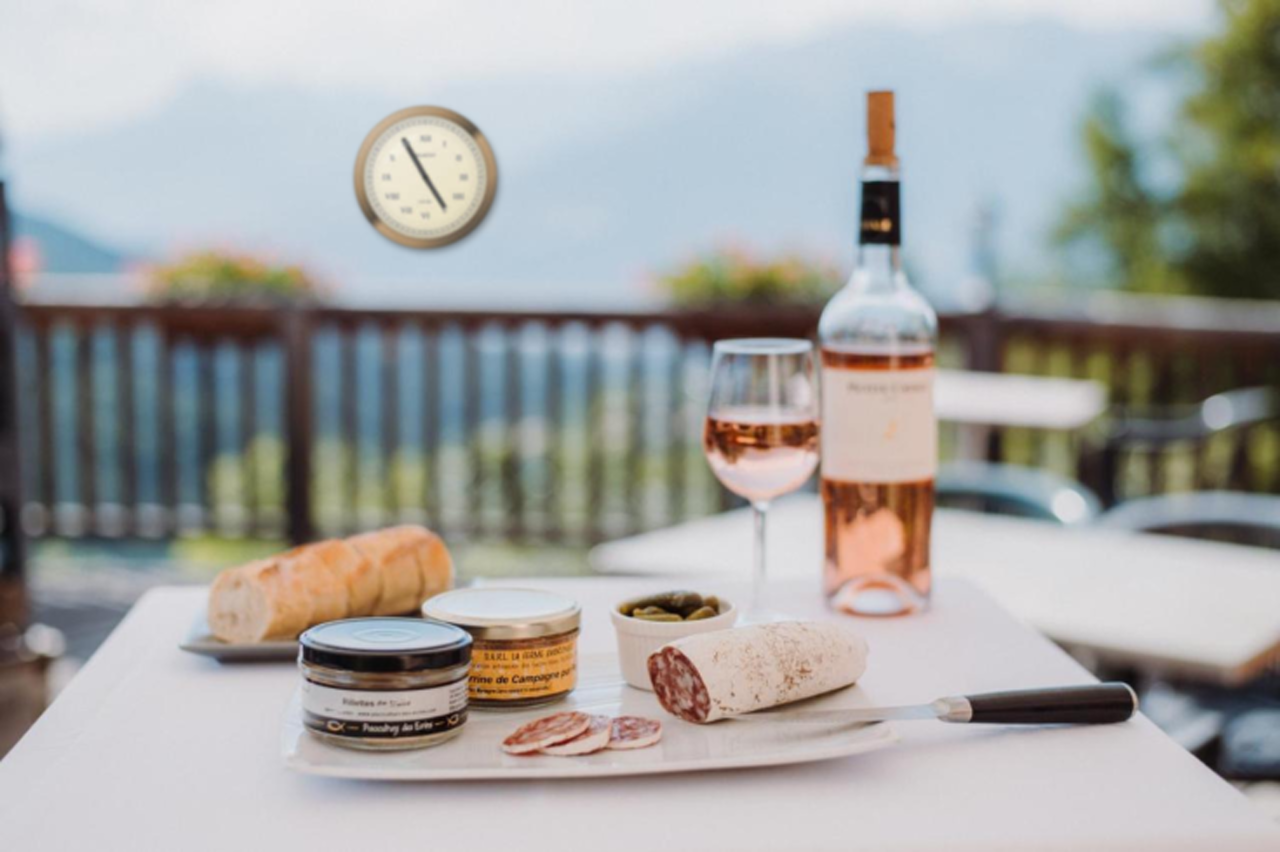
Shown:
4 h 55 min
